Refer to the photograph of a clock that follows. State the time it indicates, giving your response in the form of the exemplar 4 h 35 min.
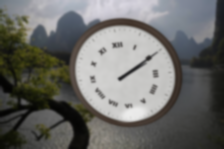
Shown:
2 h 10 min
